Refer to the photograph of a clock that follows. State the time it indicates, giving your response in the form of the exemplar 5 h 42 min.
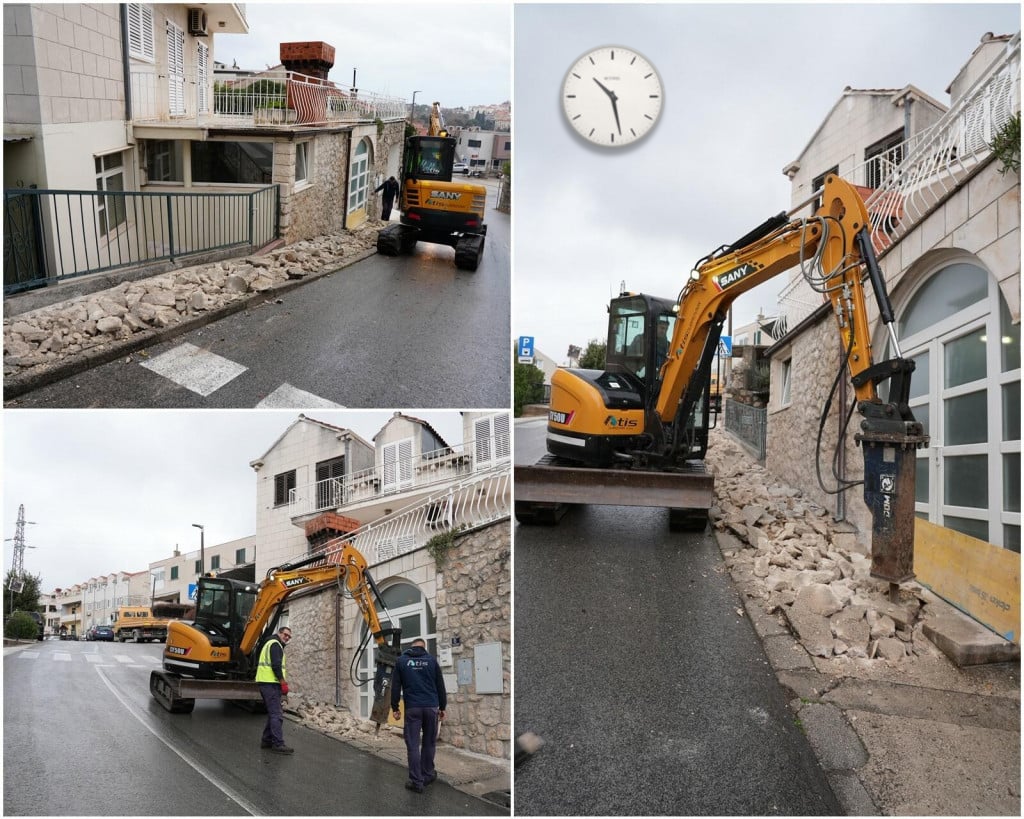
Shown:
10 h 28 min
